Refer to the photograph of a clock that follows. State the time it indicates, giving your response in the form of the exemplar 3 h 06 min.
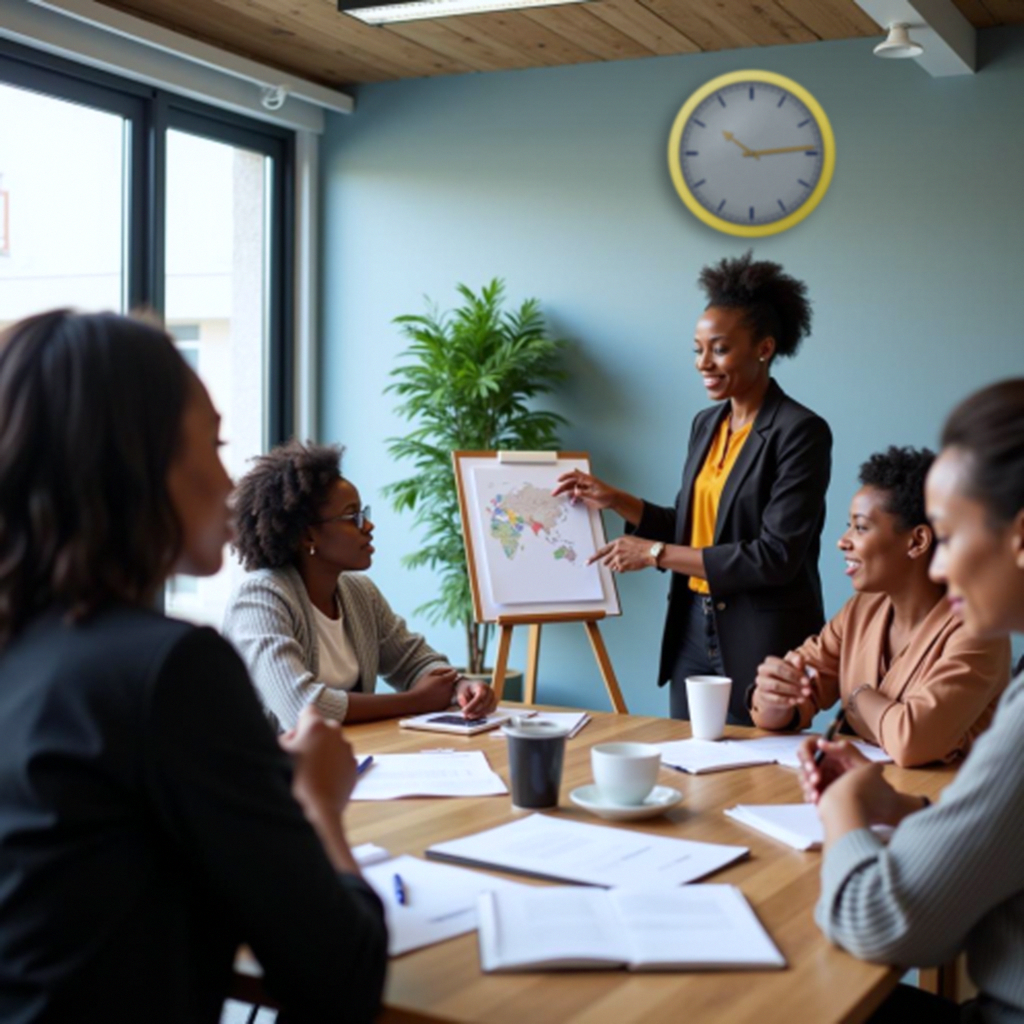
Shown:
10 h 14 min
